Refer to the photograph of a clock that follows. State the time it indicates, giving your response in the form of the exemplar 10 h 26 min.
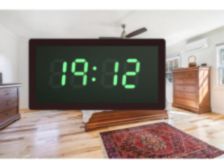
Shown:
19 h 12 min
